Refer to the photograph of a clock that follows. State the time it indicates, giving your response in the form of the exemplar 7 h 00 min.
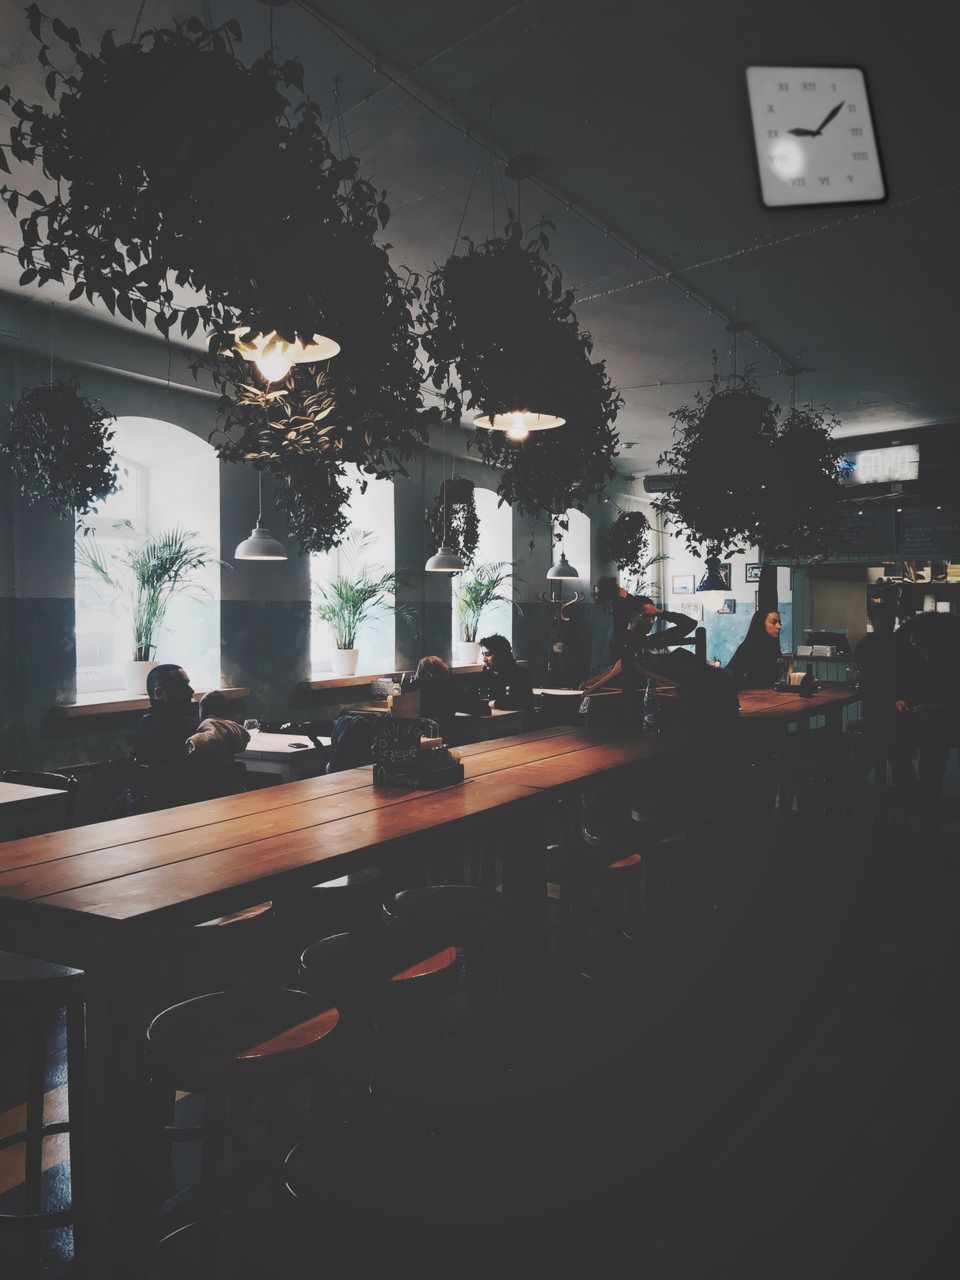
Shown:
9 h 08 min
